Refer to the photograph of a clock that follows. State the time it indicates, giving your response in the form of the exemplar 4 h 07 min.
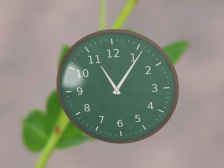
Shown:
11 h 06 min
